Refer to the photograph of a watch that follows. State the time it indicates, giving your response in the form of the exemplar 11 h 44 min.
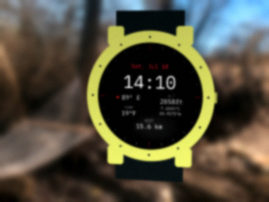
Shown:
14 h 10 min
